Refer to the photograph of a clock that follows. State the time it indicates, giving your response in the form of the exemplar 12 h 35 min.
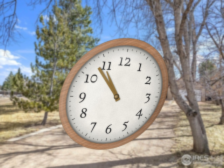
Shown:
10 h 53 min
